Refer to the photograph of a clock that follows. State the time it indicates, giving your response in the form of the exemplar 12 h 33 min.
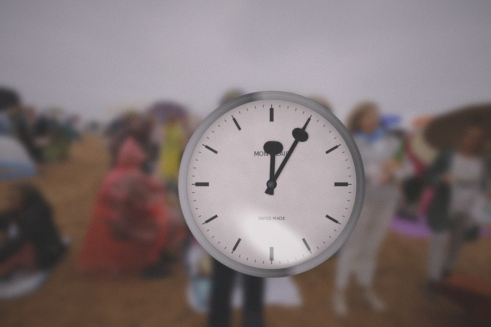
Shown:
12 h 05 min
